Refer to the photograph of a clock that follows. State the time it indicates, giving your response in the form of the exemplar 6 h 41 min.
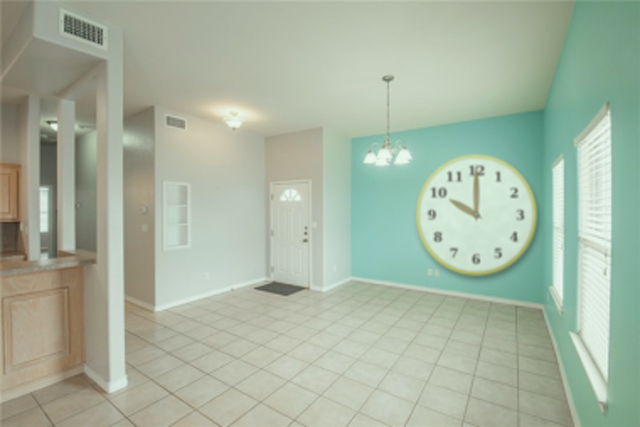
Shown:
10 h 00 min
